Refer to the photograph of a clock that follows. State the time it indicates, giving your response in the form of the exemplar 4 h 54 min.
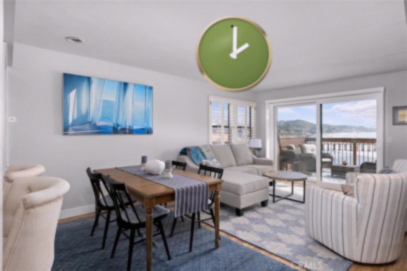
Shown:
2 h 01 min
